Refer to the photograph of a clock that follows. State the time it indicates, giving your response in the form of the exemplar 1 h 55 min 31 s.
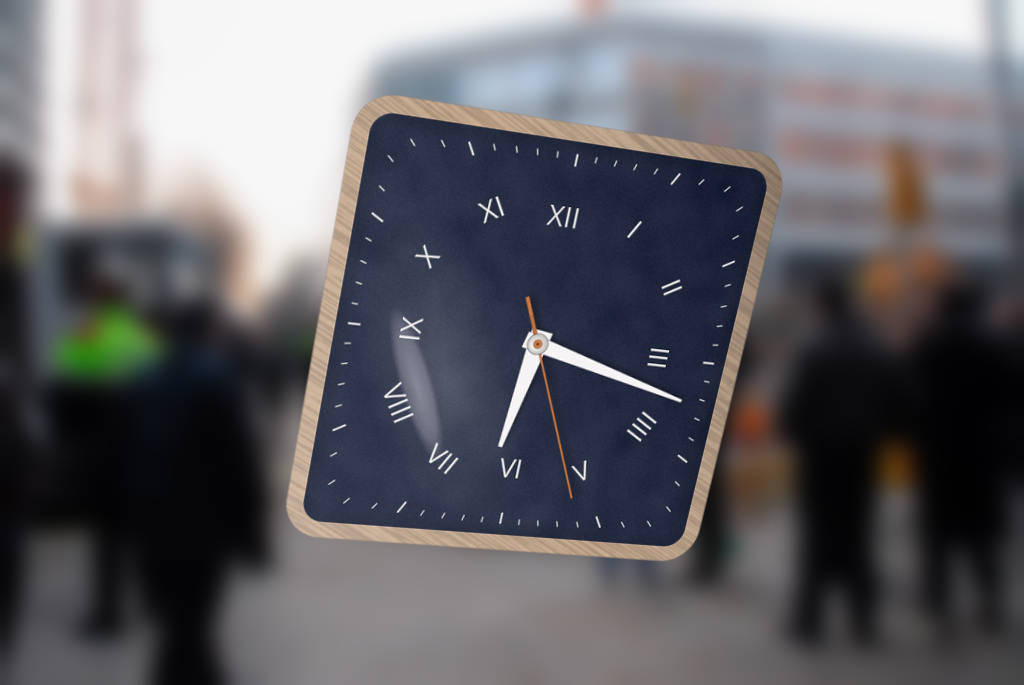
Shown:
6 h 17 min 26 s
